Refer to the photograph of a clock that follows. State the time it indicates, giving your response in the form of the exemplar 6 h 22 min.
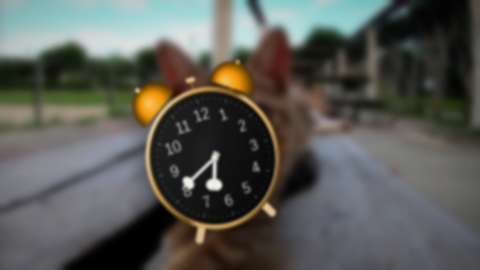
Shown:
6 h 41 min
